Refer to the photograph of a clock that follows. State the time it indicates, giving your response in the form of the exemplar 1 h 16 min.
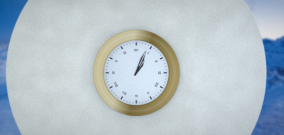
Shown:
1 h 04 min
